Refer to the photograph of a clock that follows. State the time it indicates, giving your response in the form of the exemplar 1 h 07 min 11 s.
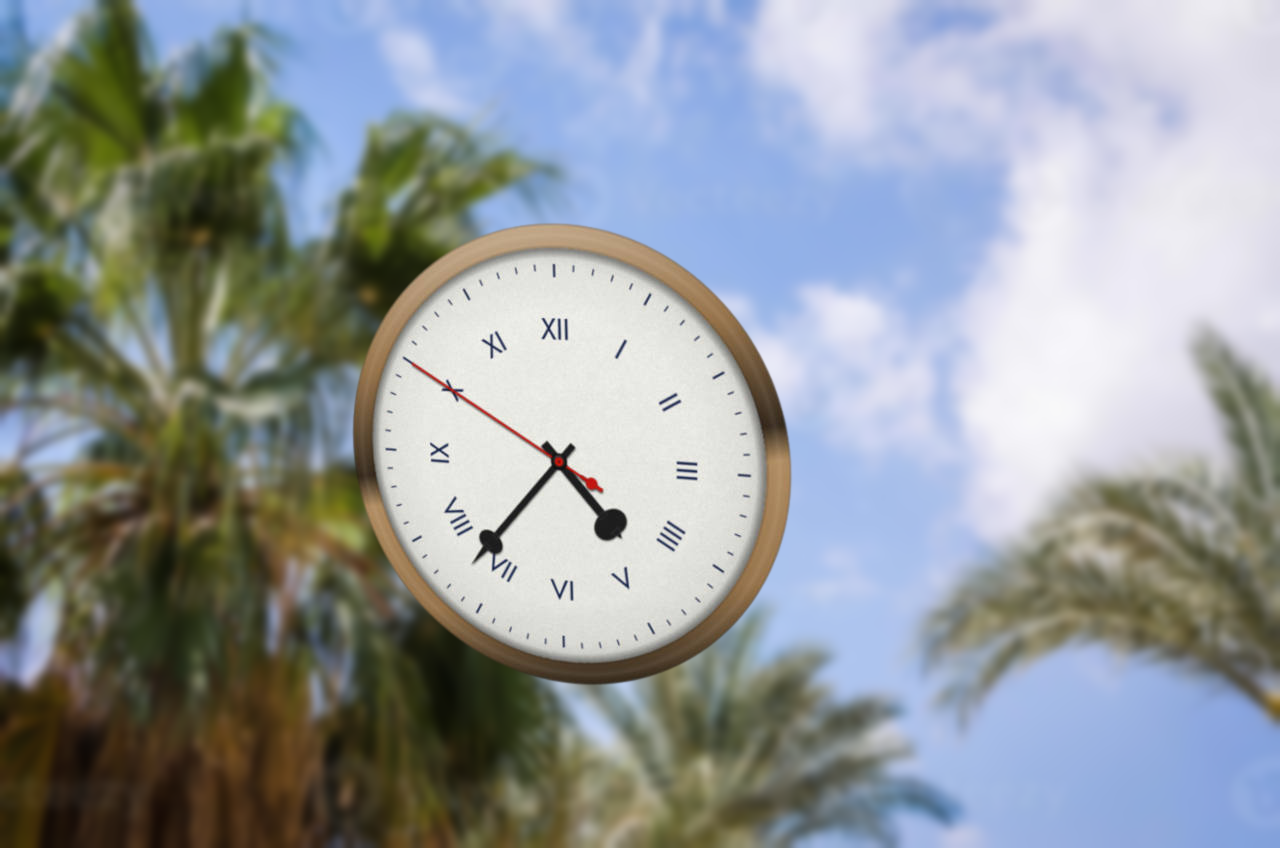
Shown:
4 h 36 min 50 s
